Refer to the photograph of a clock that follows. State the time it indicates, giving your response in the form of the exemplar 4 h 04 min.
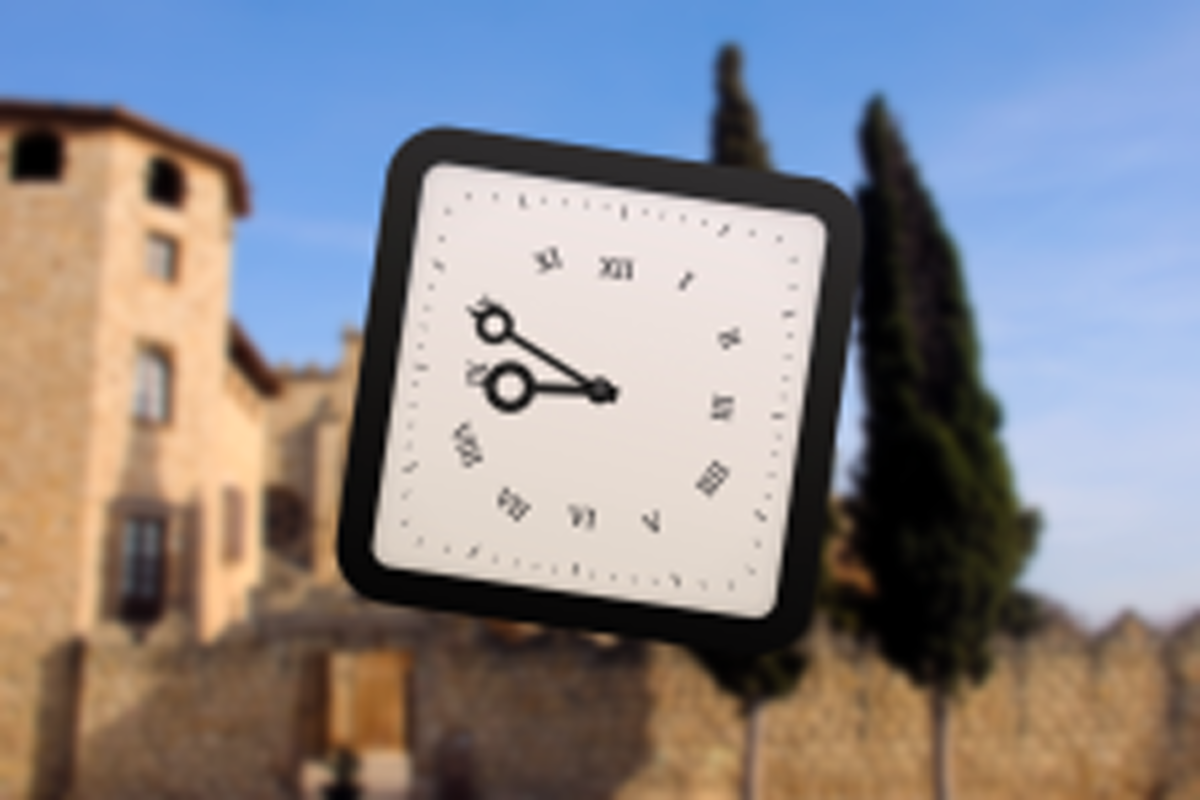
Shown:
8 h 49 min
